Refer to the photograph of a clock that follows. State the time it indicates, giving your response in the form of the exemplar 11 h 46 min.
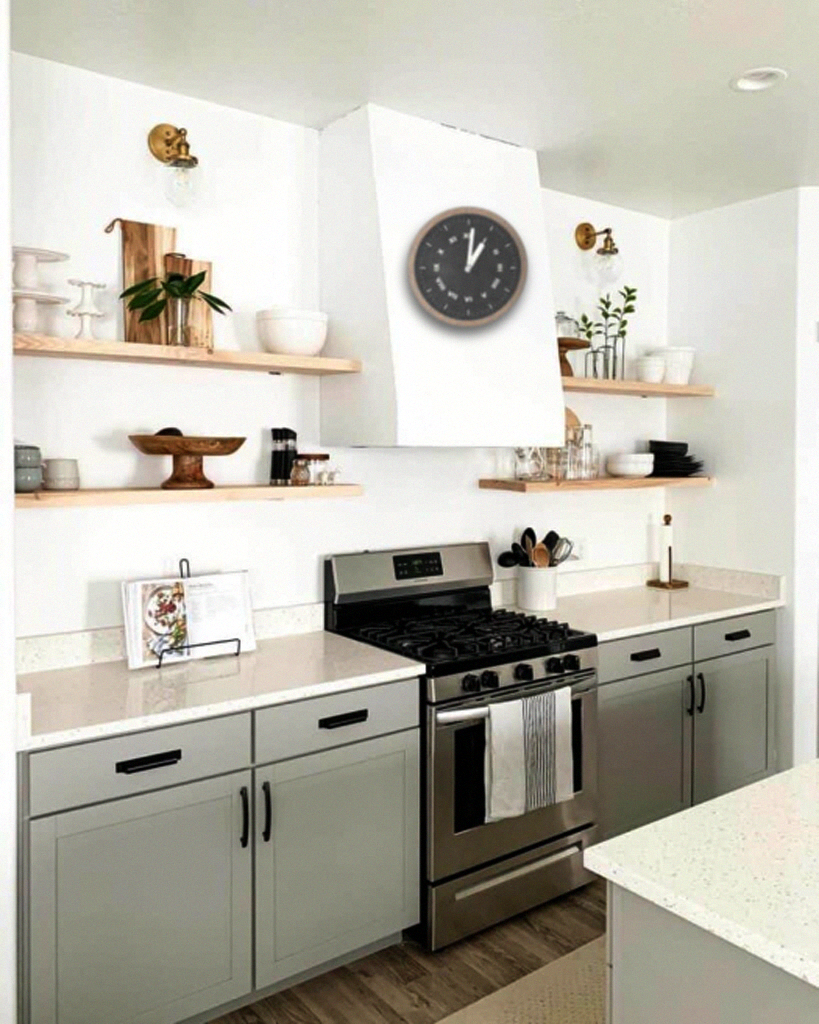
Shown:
1 h 01 min
